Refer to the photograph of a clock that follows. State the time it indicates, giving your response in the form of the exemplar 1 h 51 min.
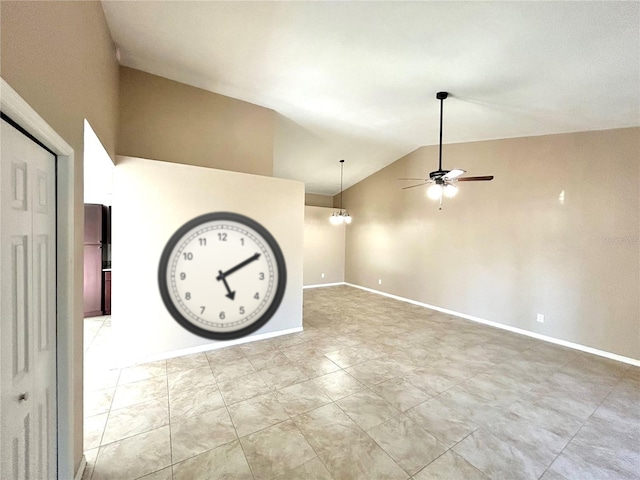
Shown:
5 h 10 min
